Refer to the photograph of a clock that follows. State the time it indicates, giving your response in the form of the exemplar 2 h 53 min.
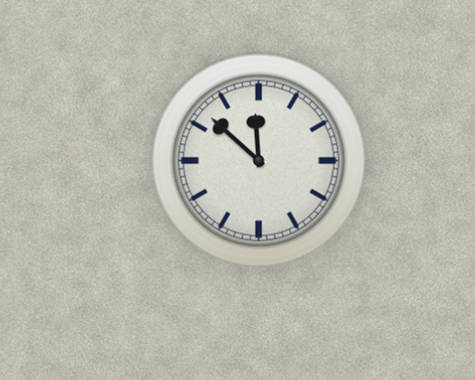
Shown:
11 h 52 min
